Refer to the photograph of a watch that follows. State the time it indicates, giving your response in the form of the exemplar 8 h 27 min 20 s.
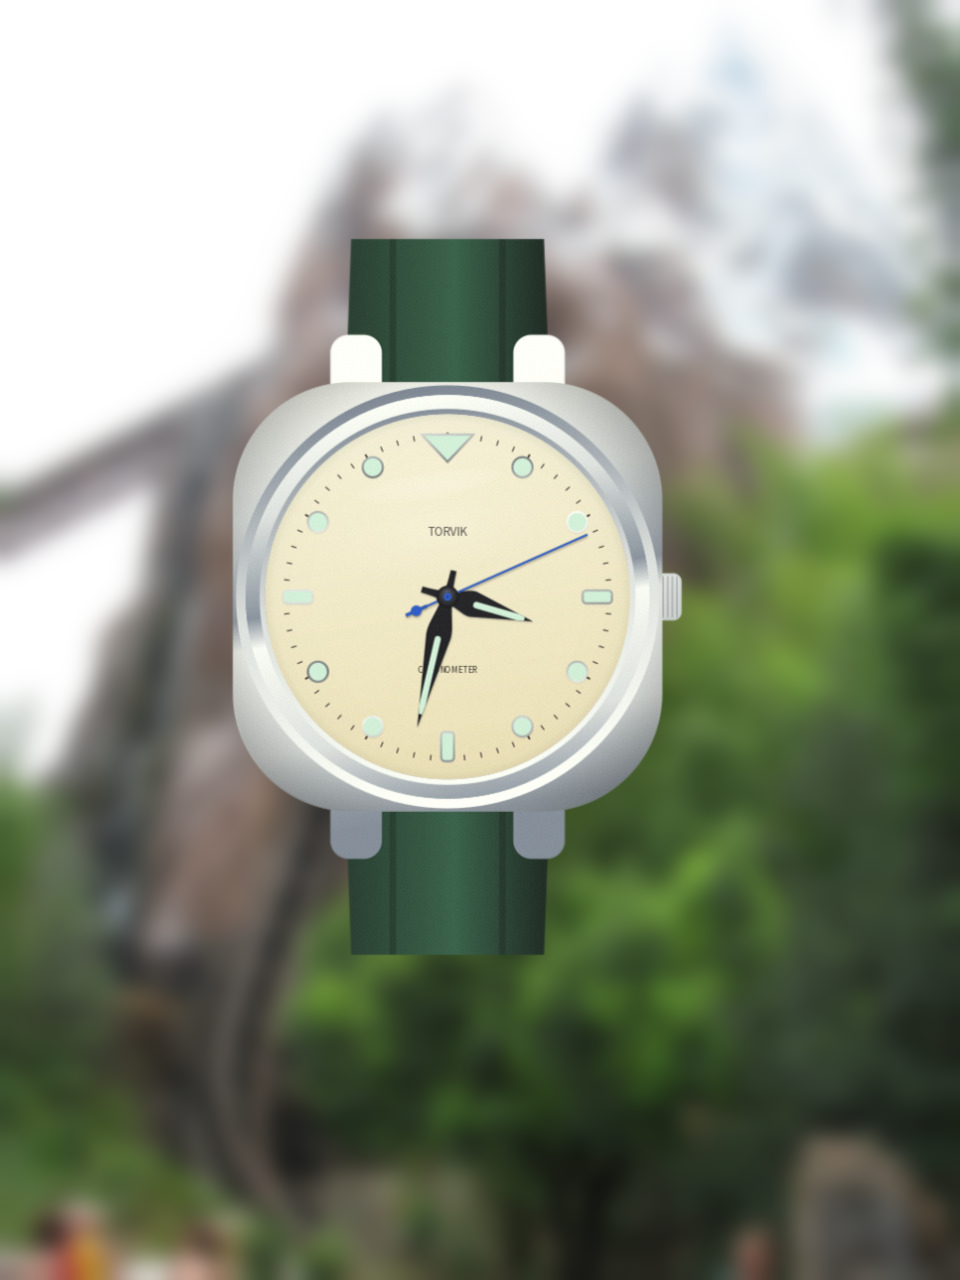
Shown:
3 h 32 min 11 s
